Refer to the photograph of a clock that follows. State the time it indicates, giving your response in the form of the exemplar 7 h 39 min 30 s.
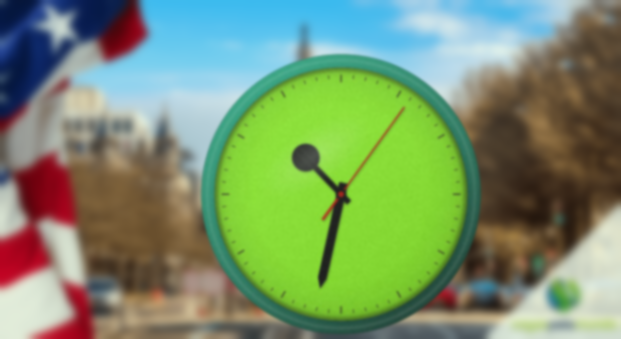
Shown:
10 h 32 min 06 s
